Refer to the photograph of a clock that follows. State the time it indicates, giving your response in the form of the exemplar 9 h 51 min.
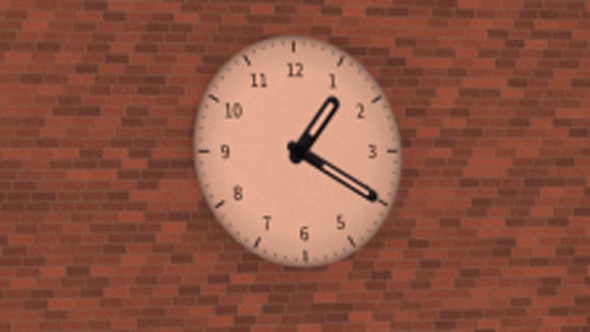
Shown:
1 h 20 min
